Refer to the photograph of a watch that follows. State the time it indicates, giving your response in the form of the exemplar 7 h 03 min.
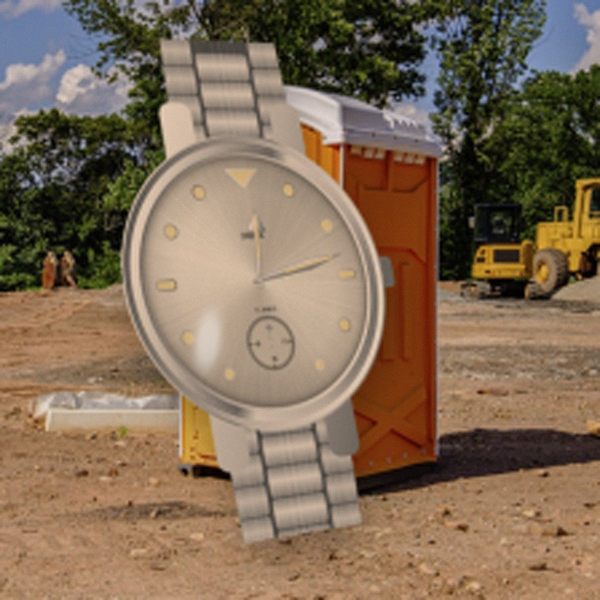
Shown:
12 h 13 min
